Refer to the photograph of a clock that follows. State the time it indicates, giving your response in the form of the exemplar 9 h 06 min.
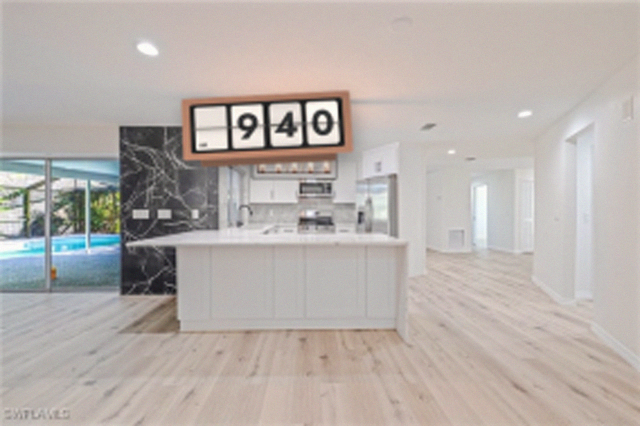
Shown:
9 h 40 min
